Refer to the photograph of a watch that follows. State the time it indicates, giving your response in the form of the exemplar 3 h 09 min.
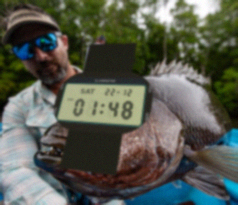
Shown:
1 h 48 min
